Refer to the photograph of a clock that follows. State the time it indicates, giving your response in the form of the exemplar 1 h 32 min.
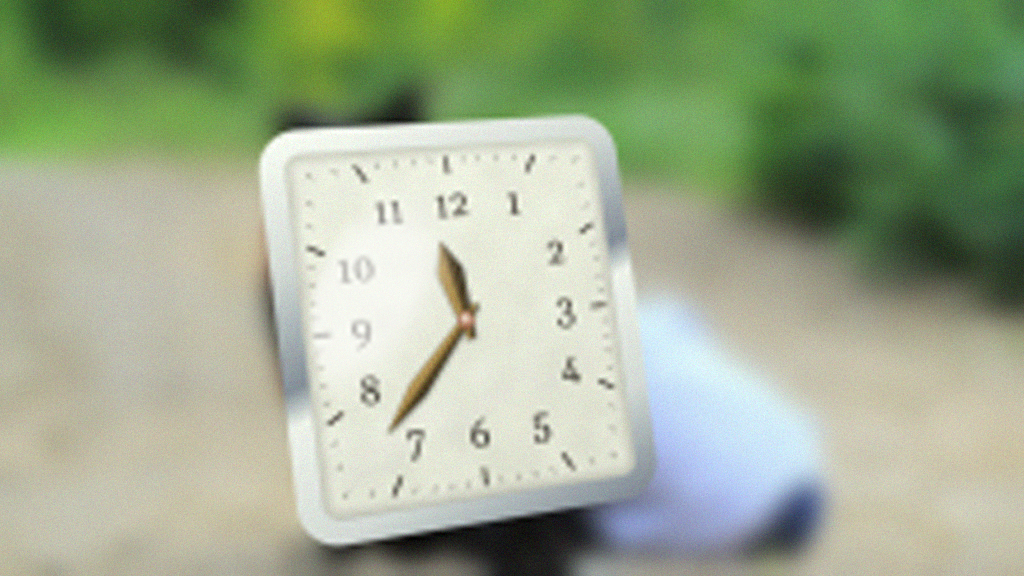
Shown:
11 h 37 min
